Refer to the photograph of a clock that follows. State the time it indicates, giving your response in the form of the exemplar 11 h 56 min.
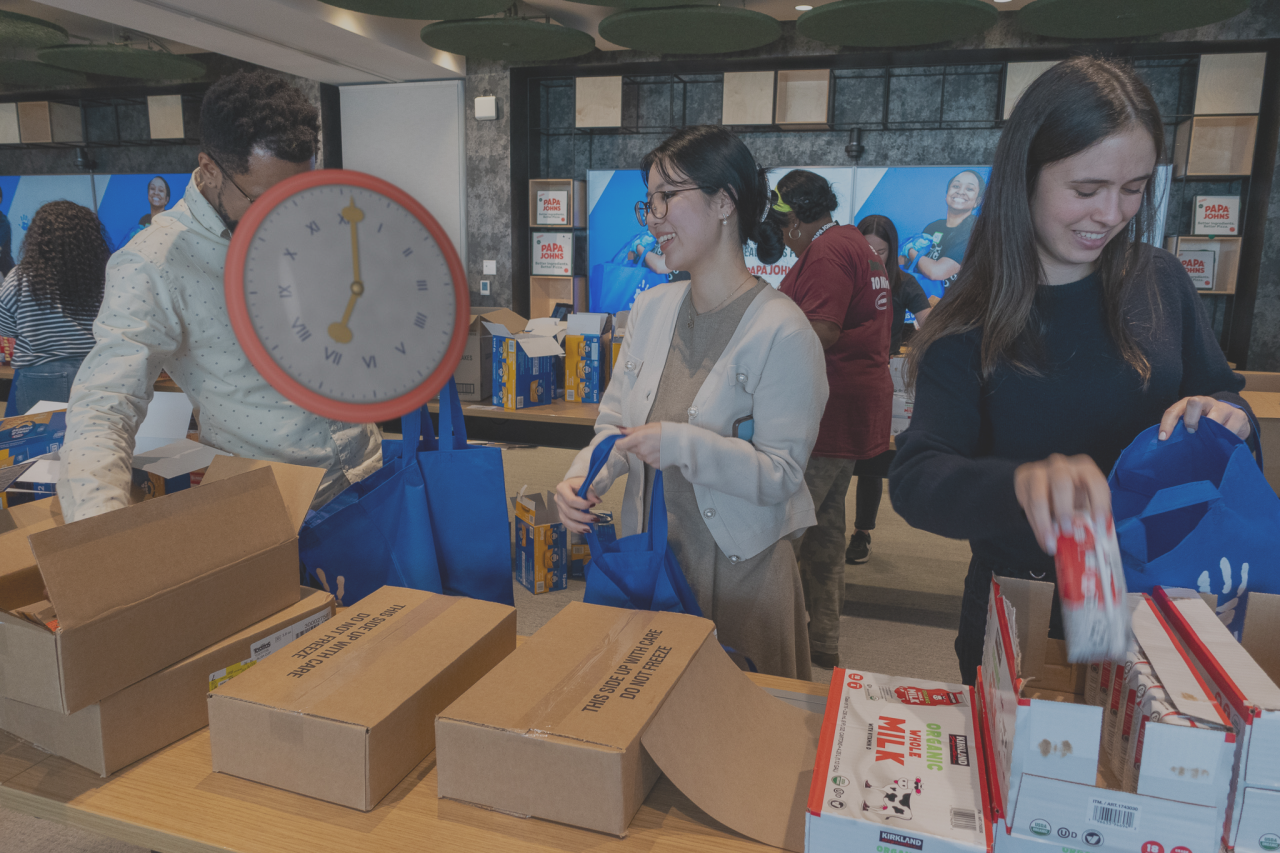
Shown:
7 h 01 min
